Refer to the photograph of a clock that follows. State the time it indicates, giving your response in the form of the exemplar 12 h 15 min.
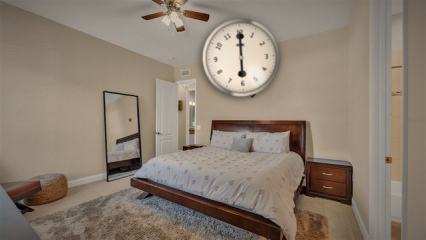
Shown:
6 h 00 min
